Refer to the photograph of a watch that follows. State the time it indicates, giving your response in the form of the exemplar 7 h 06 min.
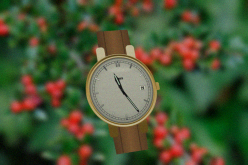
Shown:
11 h 25 min
